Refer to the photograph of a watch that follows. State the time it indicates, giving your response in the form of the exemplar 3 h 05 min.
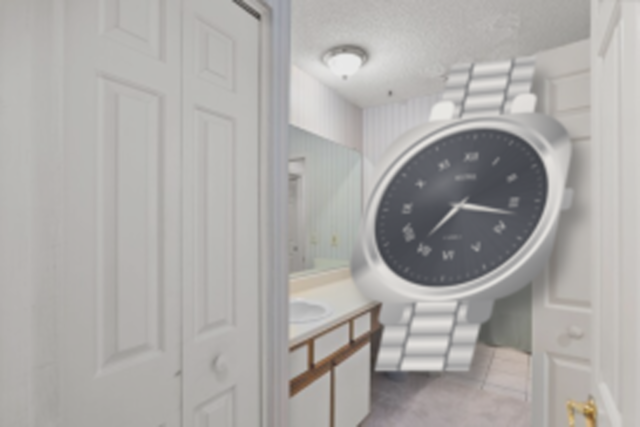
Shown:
7 h 17 min
